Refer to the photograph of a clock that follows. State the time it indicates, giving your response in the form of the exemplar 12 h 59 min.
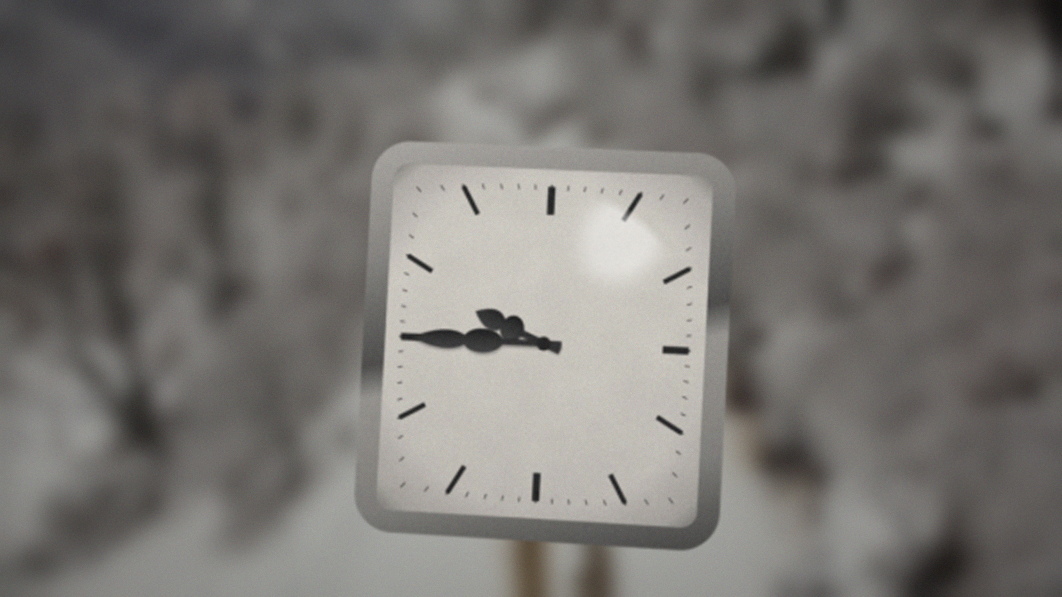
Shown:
9 h 45 min
